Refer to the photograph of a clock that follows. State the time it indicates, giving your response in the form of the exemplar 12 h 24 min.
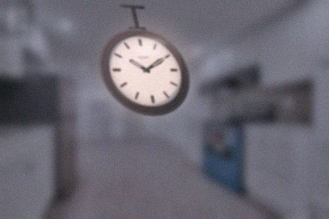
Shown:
10 h 10 min
